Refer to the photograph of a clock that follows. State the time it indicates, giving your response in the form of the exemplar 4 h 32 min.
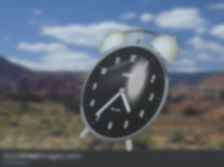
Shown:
4 h 36 min
